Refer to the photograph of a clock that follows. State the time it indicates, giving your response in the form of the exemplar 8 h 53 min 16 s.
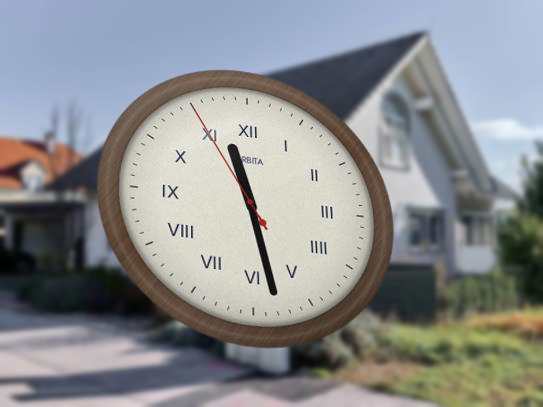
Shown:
11 h 27 min 55 s
